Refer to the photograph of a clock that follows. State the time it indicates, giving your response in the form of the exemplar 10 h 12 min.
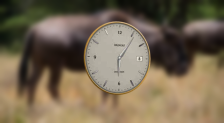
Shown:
6 h 06 min
